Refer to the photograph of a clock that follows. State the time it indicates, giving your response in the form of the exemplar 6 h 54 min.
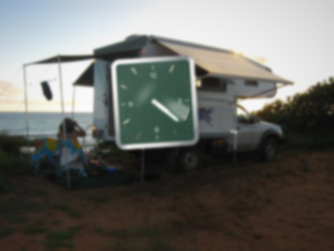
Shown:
4 h 22 min
